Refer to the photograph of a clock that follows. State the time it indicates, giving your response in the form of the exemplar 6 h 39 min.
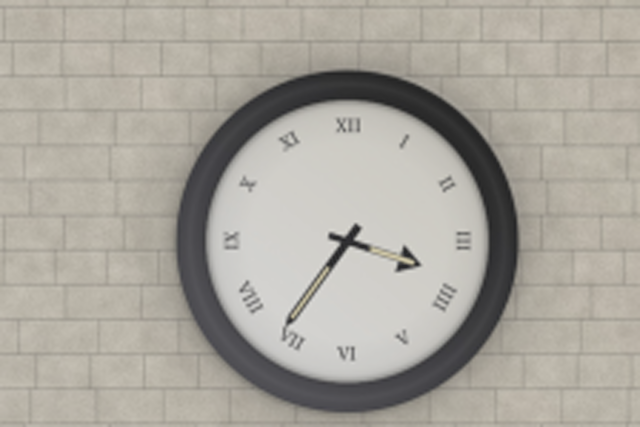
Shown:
3 h 36 min
